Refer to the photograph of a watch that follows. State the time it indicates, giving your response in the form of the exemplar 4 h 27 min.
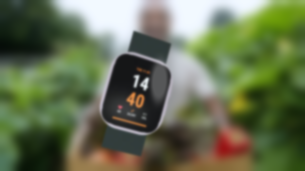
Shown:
14 h 40 min
